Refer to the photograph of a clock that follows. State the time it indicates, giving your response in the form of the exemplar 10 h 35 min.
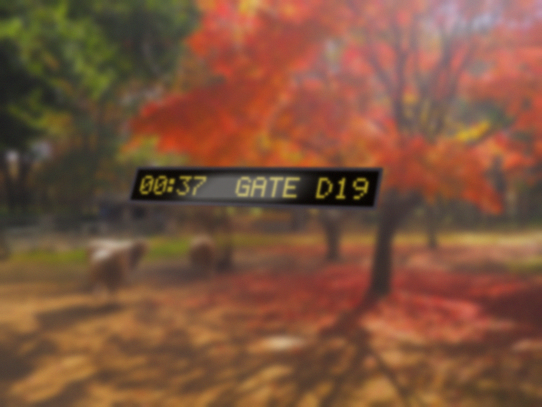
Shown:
0 h 37 min
